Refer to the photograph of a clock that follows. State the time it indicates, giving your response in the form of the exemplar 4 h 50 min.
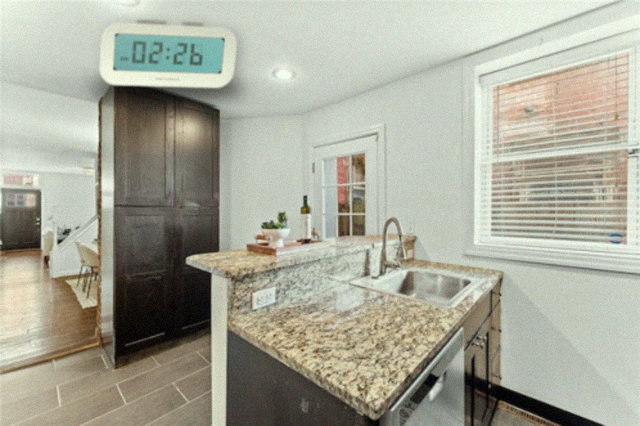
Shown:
2 h 26 min
